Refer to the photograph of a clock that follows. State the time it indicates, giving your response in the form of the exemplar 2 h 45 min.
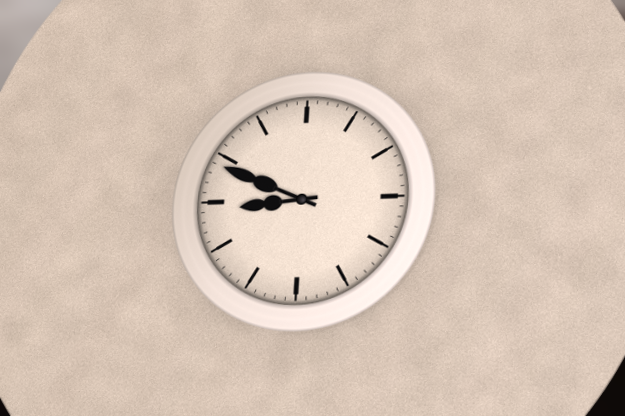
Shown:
8 h 49 min
